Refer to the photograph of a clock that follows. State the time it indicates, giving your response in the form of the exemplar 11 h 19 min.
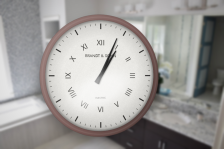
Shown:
1 h 04 min
